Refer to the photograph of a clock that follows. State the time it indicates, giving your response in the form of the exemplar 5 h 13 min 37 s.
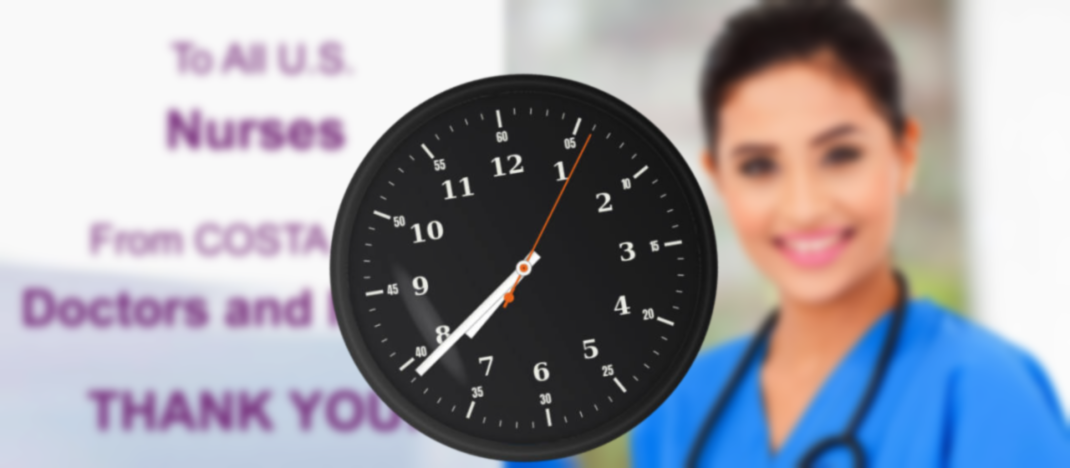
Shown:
7 h 39 min 06 s
